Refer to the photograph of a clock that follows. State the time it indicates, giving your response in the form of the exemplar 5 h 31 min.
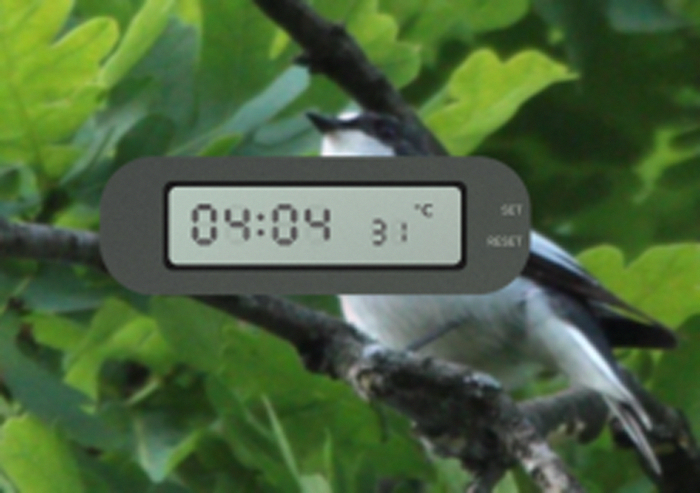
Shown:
4 h 04 min
